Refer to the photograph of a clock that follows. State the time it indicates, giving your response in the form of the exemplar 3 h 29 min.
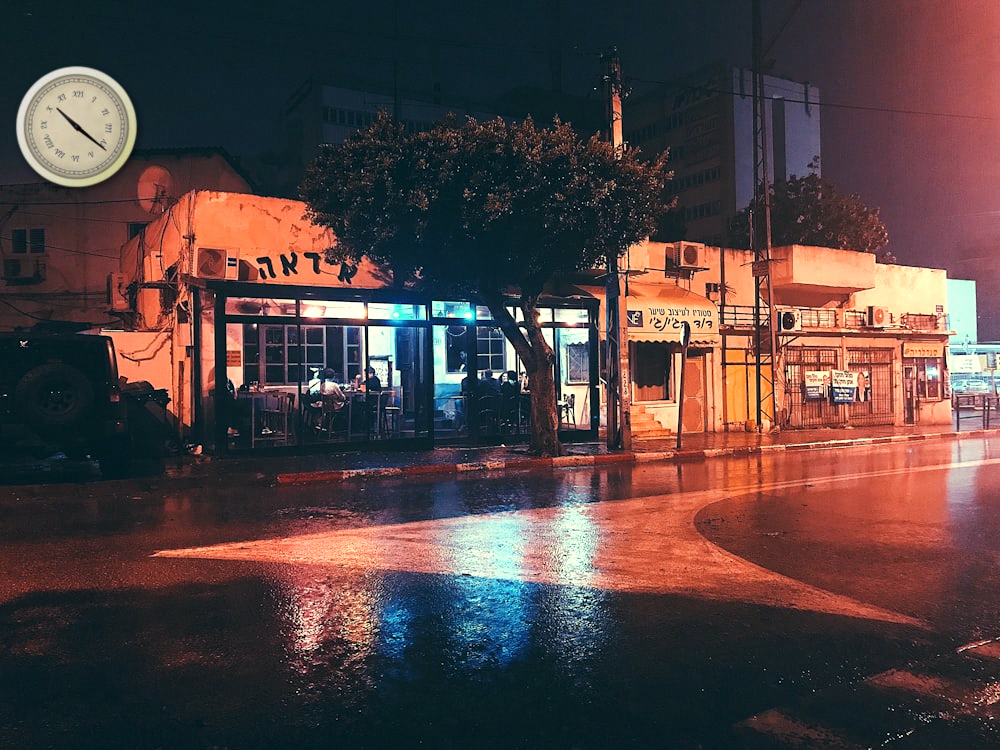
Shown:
10 h 21 min
